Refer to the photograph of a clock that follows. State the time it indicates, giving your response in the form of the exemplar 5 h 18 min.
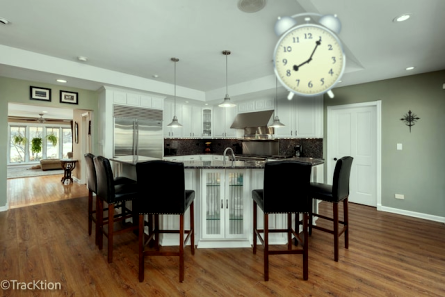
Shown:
8 h 05 min
